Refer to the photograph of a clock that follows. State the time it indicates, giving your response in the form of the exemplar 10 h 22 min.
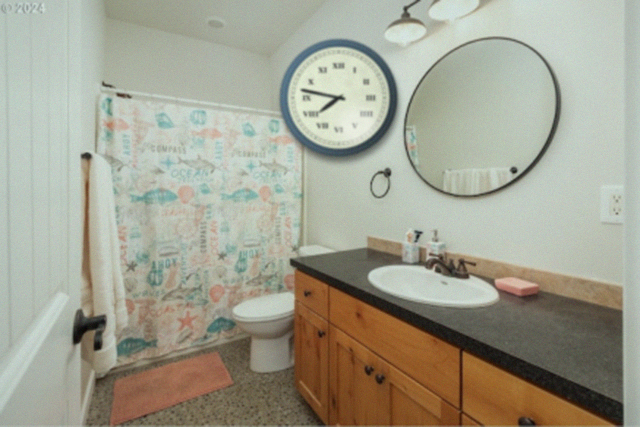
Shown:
7 h 47 min
